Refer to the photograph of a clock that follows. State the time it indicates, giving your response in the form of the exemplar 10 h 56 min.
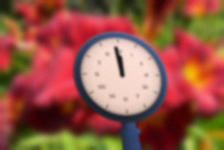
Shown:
11 h 59 min
